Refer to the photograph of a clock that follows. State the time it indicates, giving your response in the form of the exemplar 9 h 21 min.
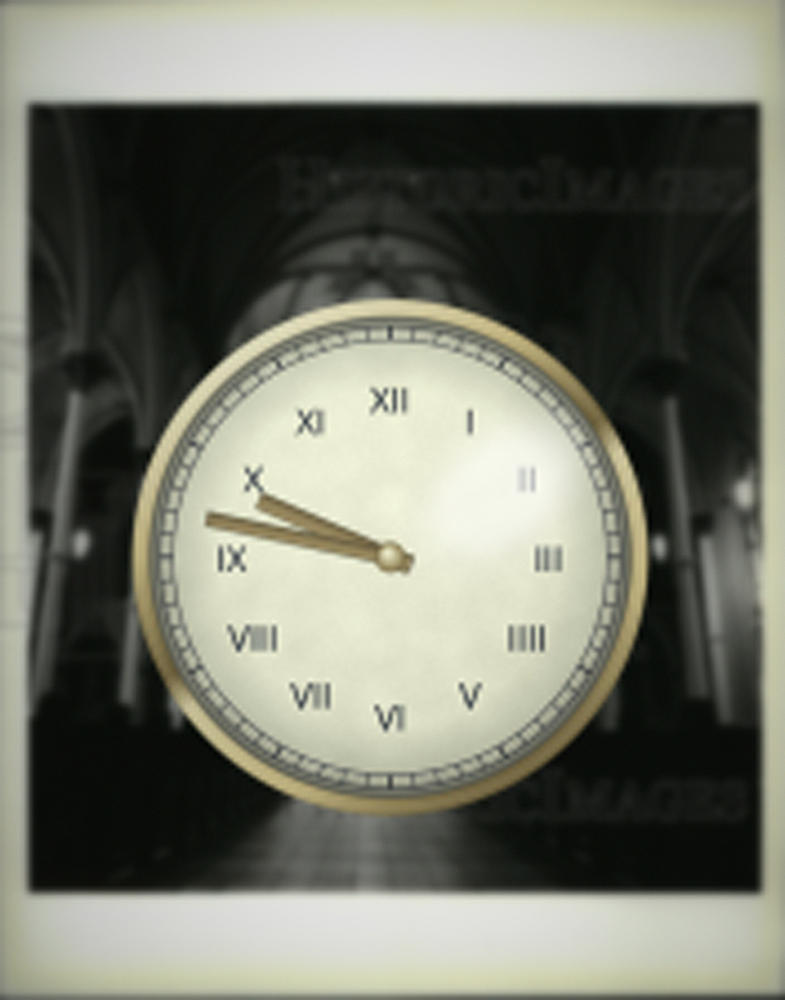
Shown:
9 h 47 min
